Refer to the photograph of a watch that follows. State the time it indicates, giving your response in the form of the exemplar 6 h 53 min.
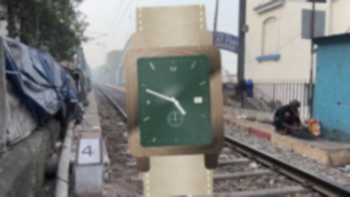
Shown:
4 h 49 min
